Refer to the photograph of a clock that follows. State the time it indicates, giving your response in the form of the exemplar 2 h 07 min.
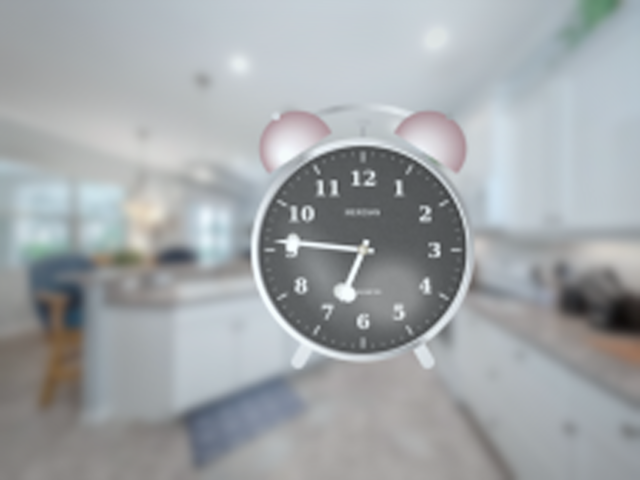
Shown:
6 h 46 min
